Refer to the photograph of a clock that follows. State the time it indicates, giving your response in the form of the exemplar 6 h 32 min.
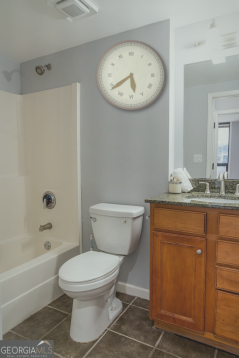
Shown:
5 h 39 min
